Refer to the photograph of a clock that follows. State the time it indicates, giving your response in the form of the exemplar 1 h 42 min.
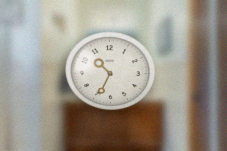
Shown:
10 h 34 min
